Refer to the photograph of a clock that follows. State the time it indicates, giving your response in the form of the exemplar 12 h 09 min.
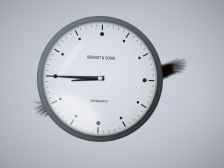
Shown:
8 h 45 min
